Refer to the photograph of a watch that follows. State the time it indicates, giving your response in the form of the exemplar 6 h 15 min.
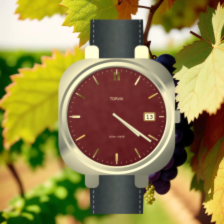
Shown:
4 h 21 min
